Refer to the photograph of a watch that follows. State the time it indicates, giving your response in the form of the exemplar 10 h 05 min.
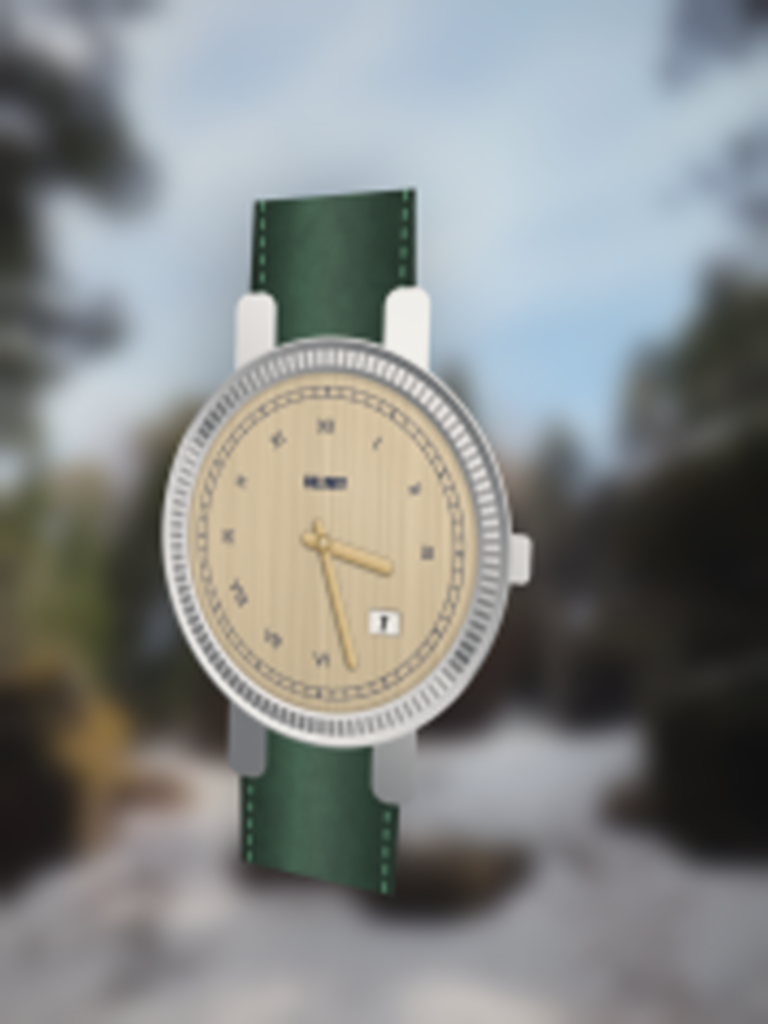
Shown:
3 h 27 min
